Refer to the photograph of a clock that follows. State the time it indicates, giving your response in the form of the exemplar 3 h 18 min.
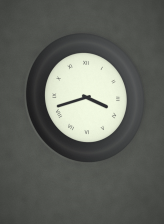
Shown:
3 h 42 min
